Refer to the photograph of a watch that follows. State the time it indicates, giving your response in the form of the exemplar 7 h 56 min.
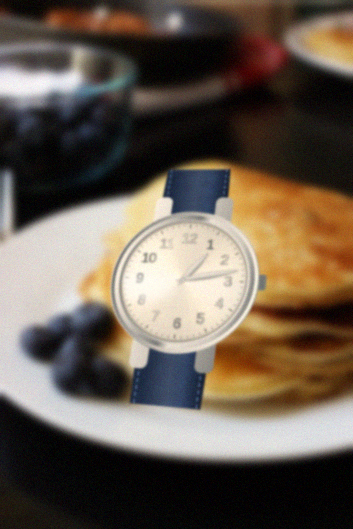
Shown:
1 h 13 min
